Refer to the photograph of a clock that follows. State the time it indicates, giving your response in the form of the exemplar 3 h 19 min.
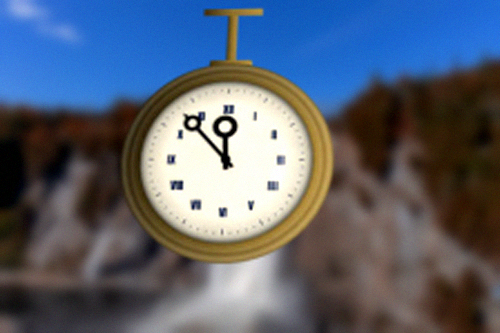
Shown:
11 h 53 min
